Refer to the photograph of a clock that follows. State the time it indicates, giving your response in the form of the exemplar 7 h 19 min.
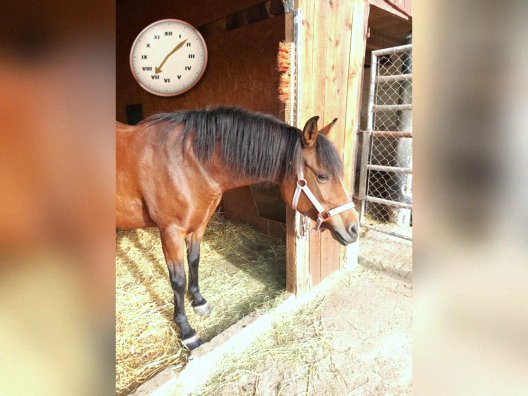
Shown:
7 h 08 min
